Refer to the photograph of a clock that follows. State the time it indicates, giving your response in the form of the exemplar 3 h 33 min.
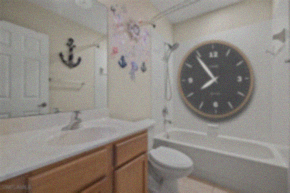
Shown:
7 h 54 min
